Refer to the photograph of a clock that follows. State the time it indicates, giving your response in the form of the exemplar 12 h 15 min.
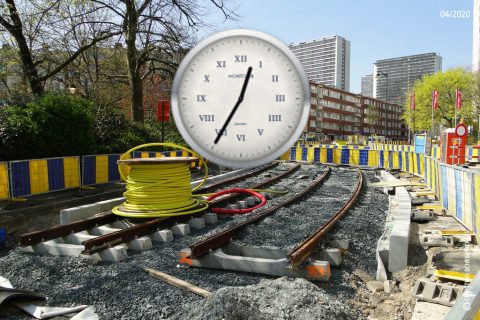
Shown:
12 h 35 min
